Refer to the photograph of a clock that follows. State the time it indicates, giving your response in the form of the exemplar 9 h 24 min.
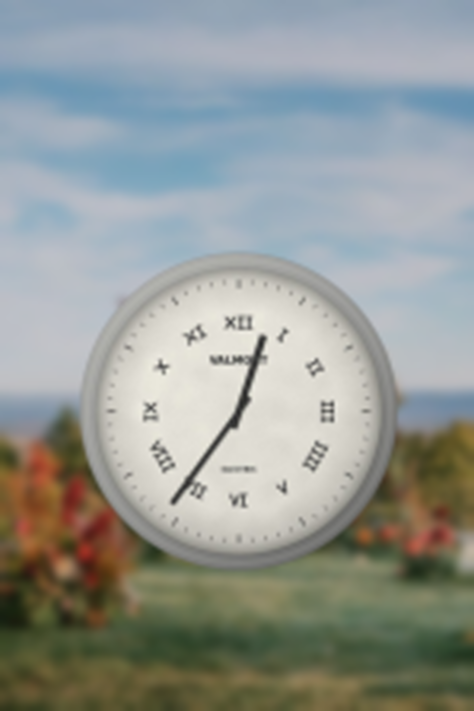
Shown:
12 h 36 min
